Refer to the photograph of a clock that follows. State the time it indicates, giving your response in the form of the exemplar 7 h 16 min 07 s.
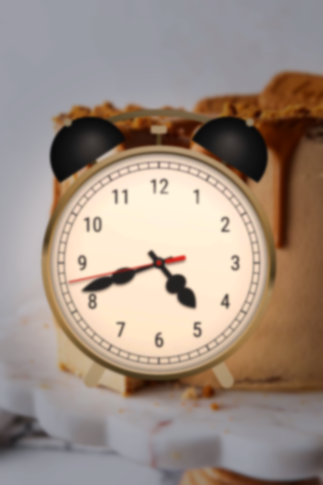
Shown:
4 h 41 min 43 s
